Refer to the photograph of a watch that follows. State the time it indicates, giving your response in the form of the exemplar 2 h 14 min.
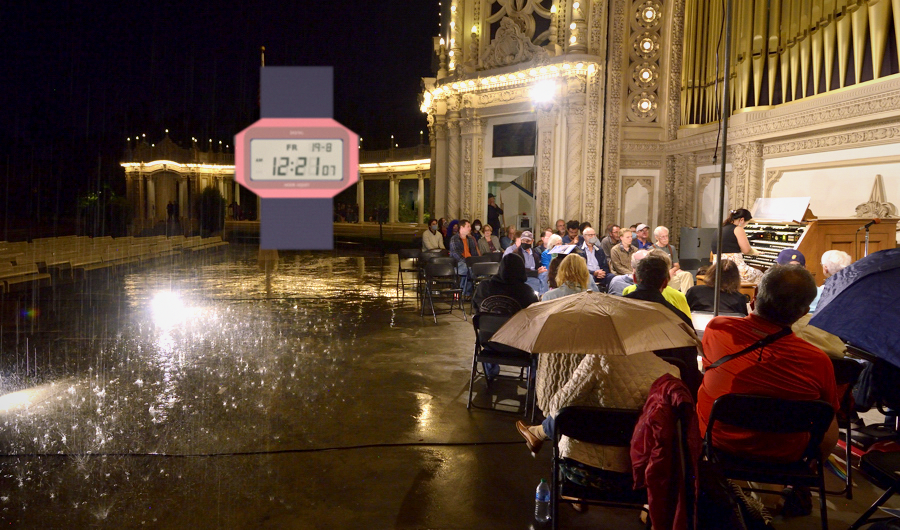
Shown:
12 h 21 min
